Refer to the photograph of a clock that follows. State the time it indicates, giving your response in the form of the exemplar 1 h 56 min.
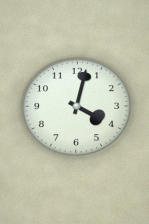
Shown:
4 h 02 min
